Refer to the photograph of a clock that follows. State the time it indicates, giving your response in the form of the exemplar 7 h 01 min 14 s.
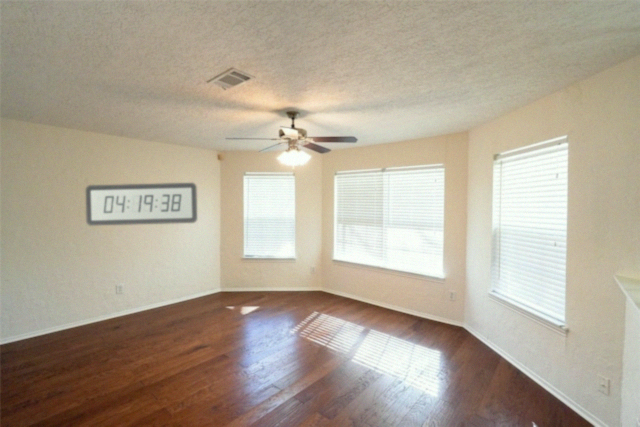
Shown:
4 h 19 min 38 s
